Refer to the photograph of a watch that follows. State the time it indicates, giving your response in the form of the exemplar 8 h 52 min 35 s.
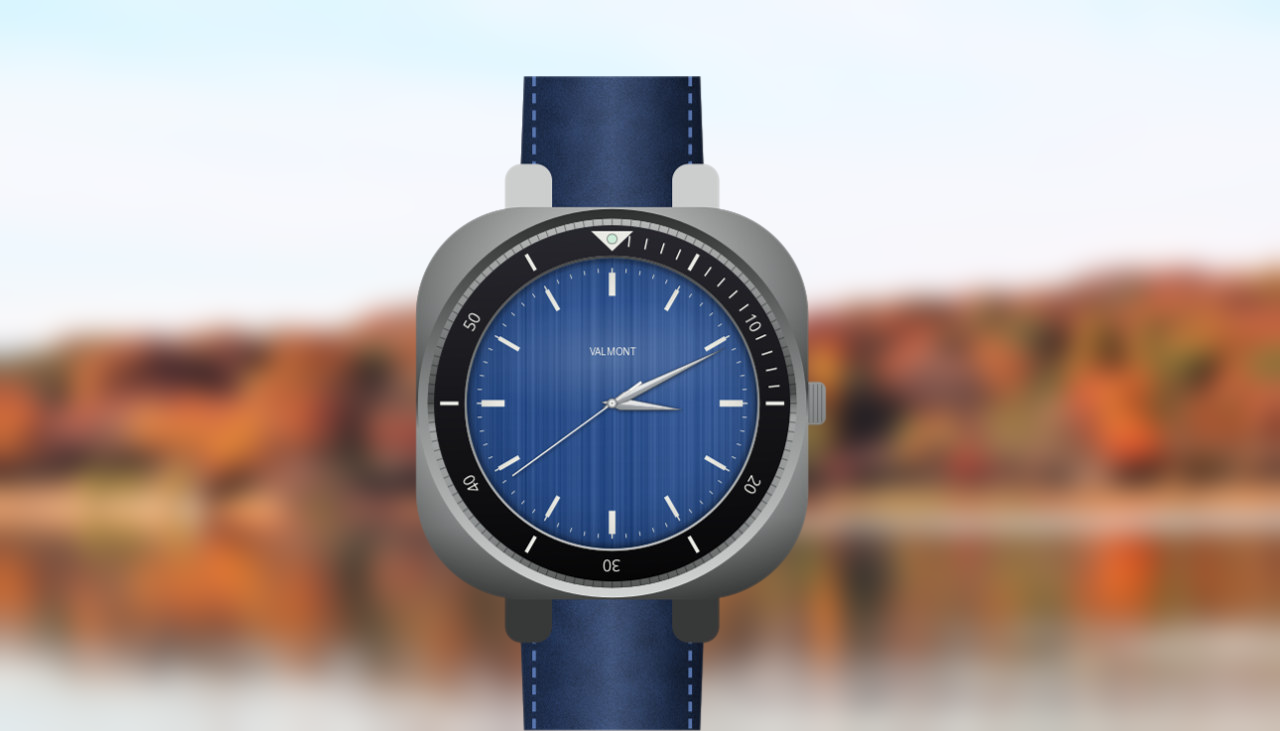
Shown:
3 h 10 min 39 s
